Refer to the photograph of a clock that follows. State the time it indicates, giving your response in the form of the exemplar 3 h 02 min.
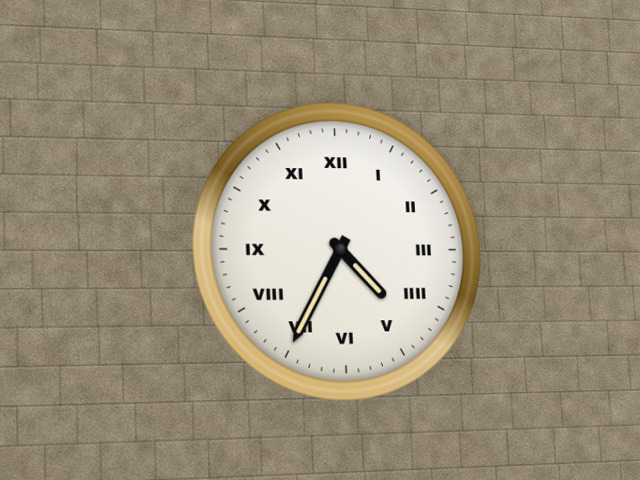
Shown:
4 h 35 min
